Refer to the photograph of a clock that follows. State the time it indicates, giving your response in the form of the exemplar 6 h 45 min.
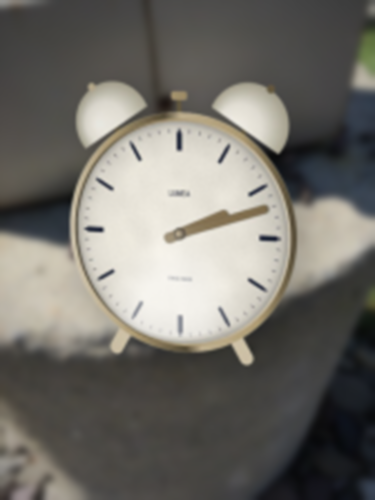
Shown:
2 h 12 min
